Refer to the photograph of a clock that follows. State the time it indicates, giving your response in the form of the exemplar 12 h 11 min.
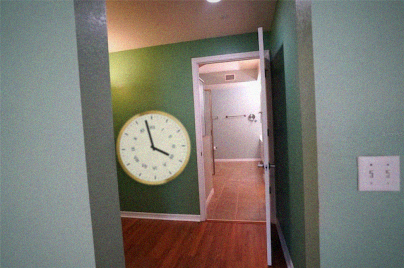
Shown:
3 h 58 min
